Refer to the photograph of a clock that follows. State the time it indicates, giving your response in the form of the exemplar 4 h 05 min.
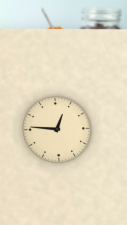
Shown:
12 h 46 min
